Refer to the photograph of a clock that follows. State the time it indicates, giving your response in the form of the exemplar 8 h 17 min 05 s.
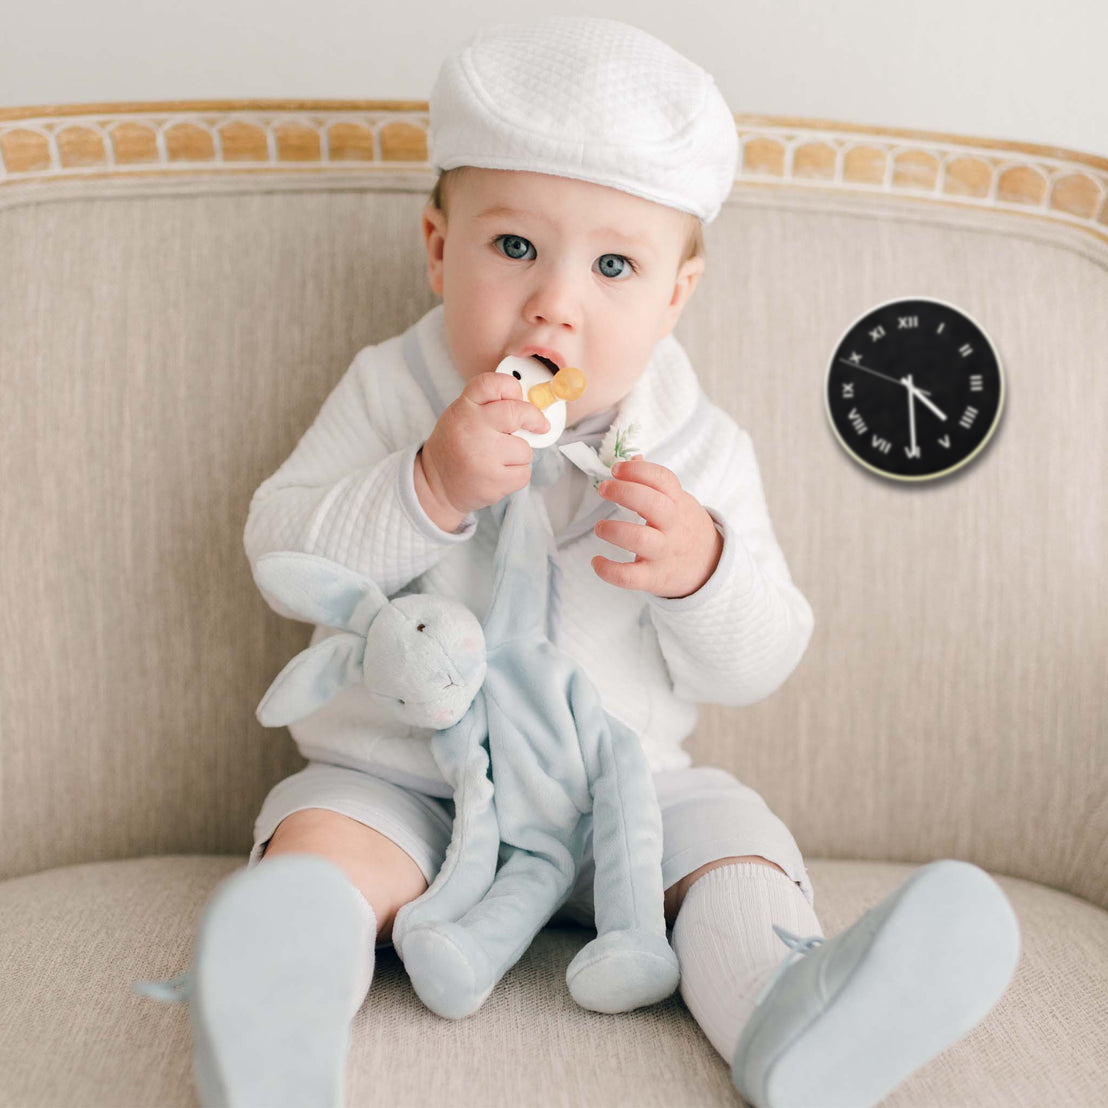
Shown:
4 h 29 min 49 s
